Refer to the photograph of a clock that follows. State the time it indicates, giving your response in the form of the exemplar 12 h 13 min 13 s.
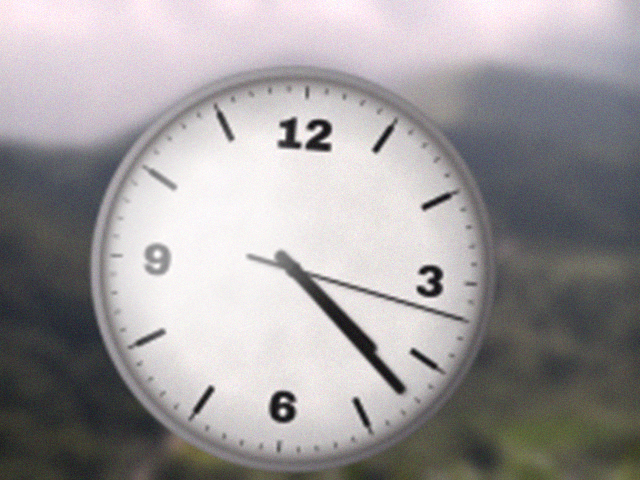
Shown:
4 h 22 min 17 s
